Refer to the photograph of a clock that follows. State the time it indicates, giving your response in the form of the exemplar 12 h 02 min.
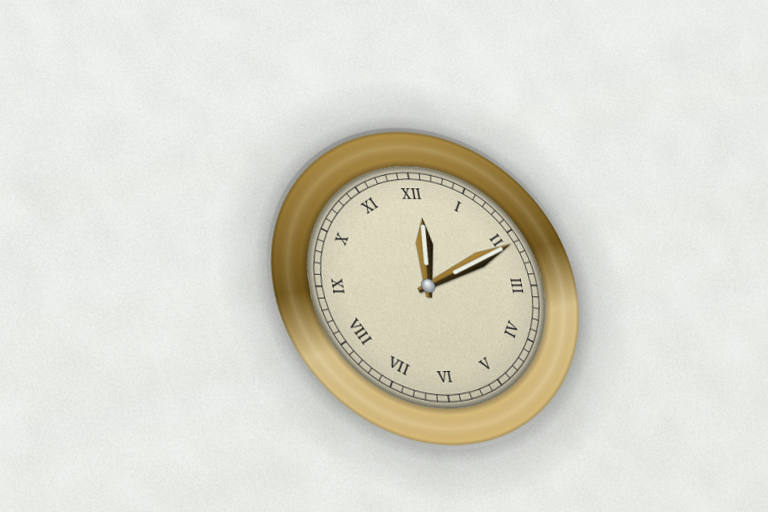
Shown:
12 h 11 min
